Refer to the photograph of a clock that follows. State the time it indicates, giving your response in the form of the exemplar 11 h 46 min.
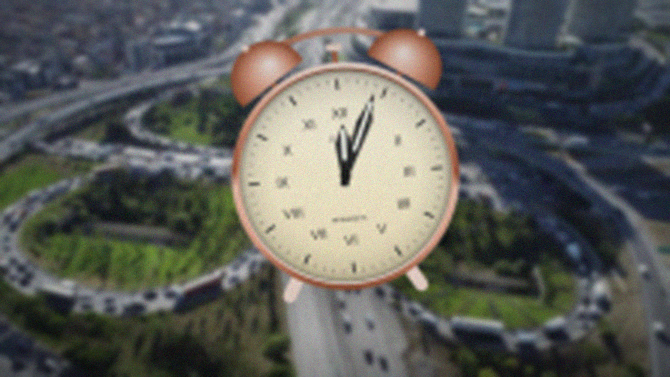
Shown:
12 h 04 min
